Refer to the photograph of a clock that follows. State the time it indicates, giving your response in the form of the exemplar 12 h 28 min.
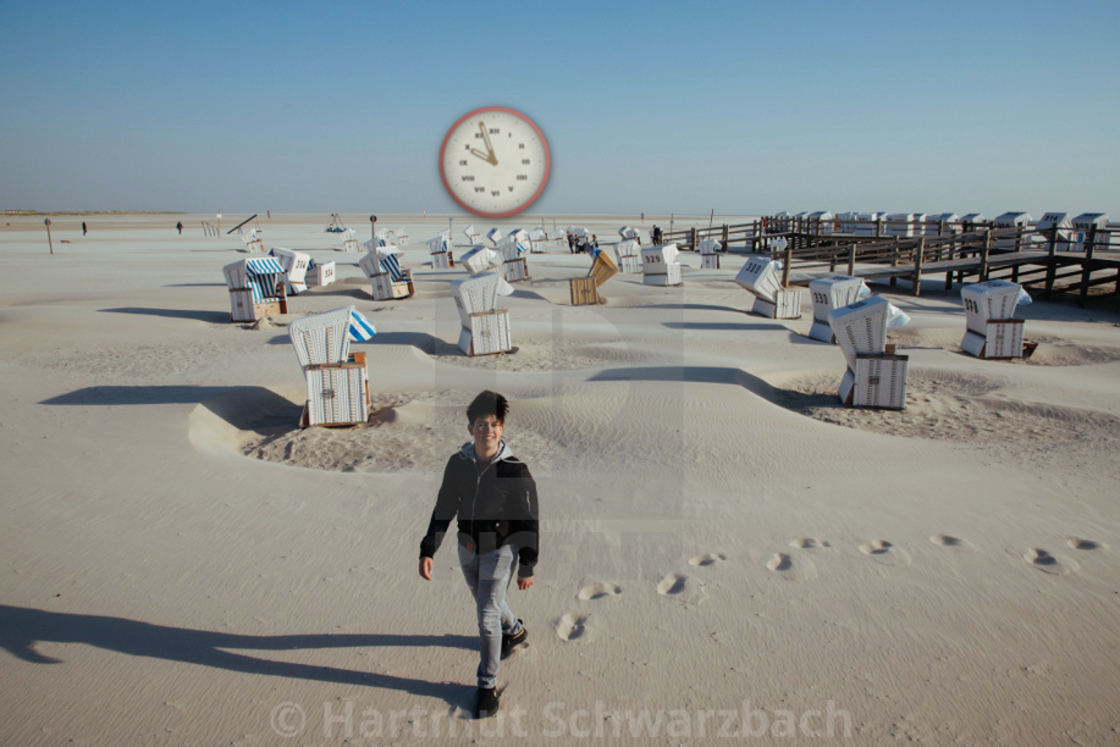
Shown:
9 h 57 min
